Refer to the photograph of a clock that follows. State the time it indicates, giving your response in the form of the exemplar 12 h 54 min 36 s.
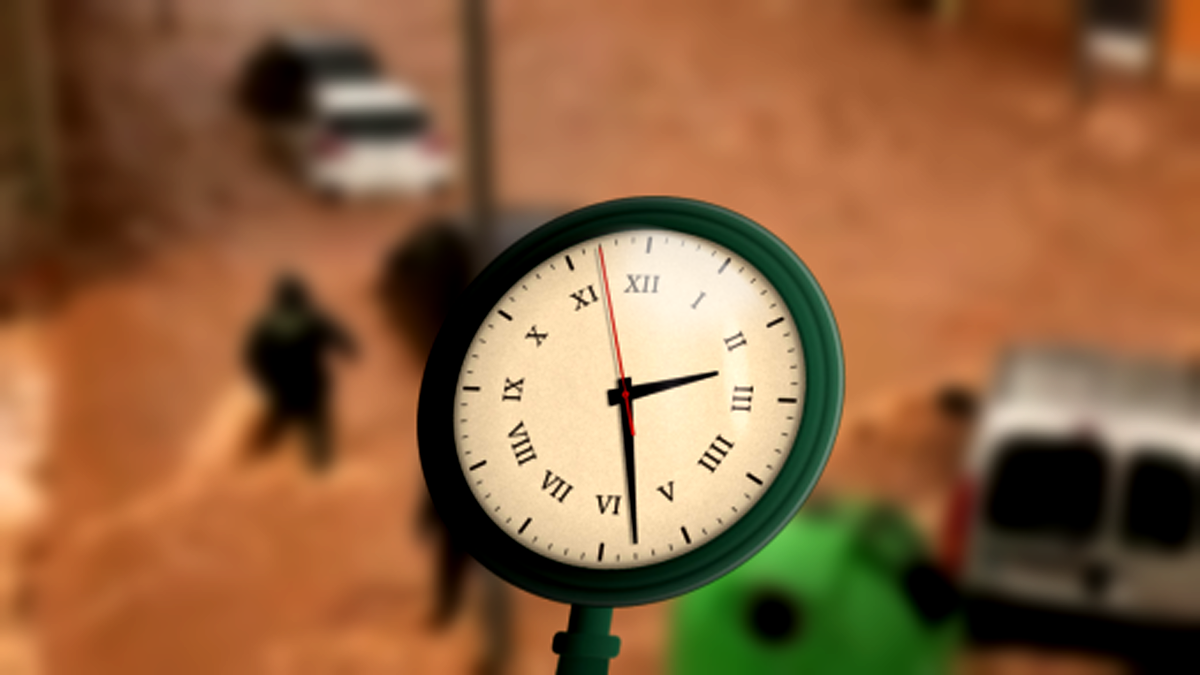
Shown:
2 h 27 min 57 s
